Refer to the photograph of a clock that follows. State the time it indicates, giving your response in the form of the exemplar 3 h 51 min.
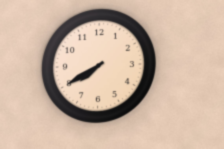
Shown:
7 h 40 min
